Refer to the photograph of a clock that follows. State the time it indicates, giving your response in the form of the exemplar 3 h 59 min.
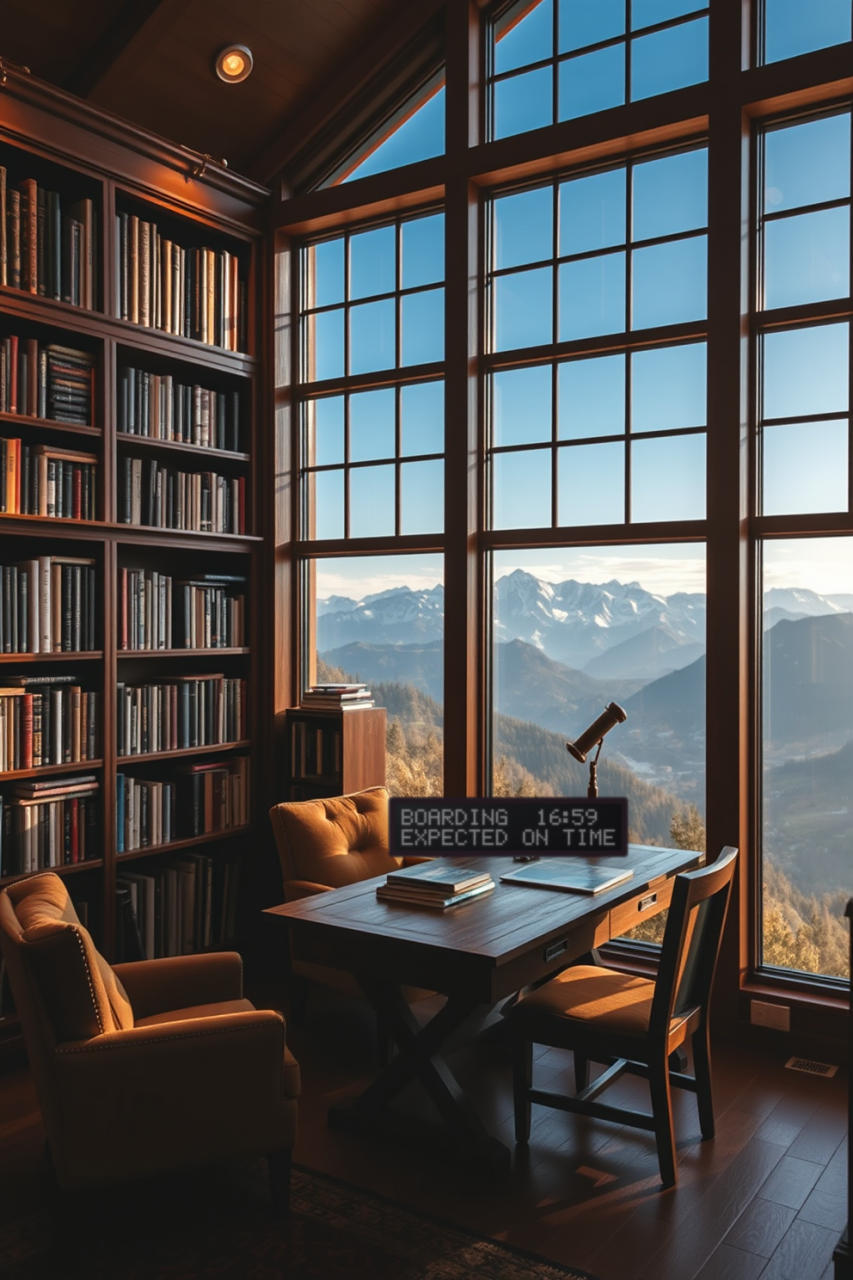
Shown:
16 h 59 min
